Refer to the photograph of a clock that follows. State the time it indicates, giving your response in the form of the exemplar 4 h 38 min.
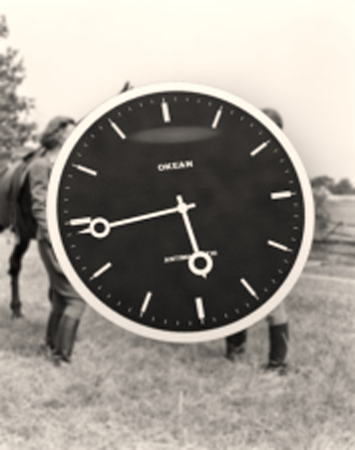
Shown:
5 h 44 min
